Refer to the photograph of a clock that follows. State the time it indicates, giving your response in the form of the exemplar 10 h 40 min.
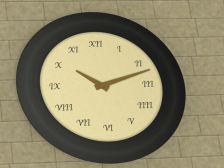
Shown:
10 h 12 min
